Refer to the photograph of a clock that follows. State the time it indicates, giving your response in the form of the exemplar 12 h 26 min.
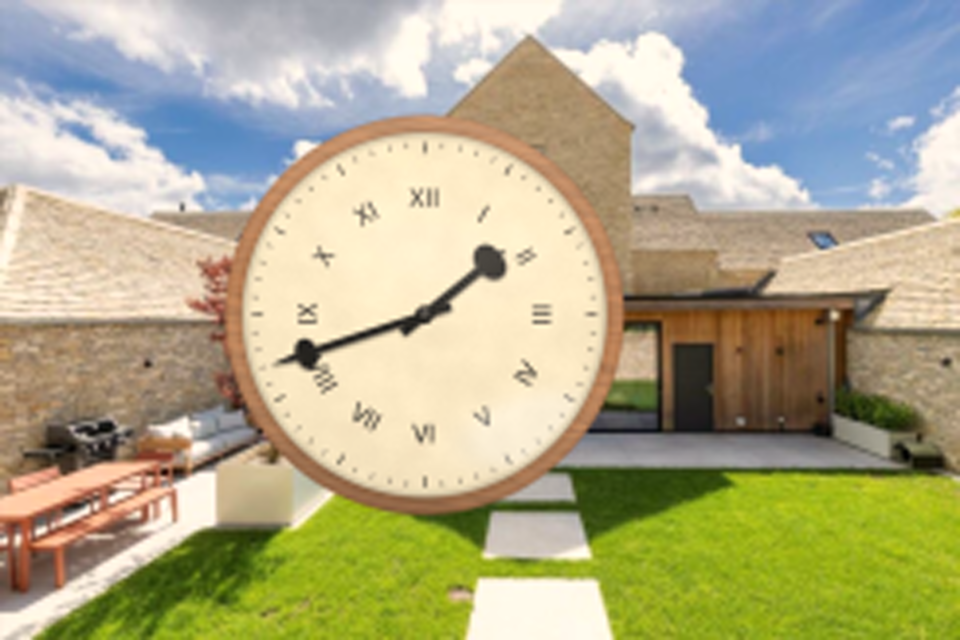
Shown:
1 h 42 min
